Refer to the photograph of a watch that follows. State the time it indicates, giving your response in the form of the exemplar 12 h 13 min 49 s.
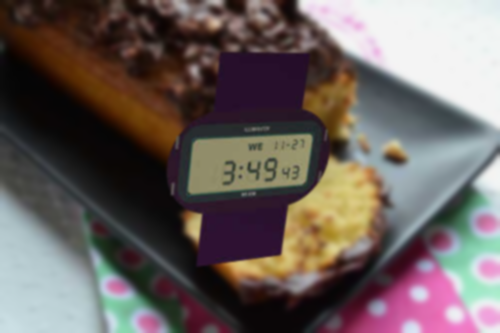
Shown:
3 h 49 min 43 s
